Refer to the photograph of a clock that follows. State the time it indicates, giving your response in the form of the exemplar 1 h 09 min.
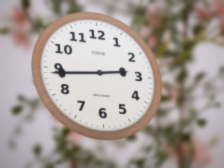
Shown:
2 h 44 min
